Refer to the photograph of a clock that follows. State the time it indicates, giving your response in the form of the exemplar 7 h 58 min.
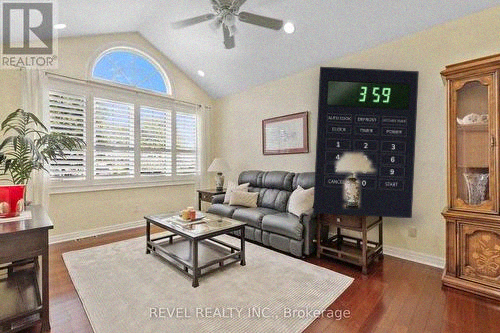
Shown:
3 h 59 min
